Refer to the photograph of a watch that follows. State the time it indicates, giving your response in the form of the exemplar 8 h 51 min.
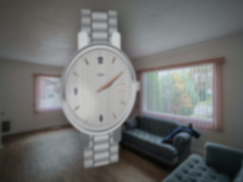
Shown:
2 h 10 min
